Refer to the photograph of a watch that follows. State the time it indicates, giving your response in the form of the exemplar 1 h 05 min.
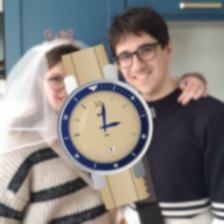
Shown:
3 h 02 min
